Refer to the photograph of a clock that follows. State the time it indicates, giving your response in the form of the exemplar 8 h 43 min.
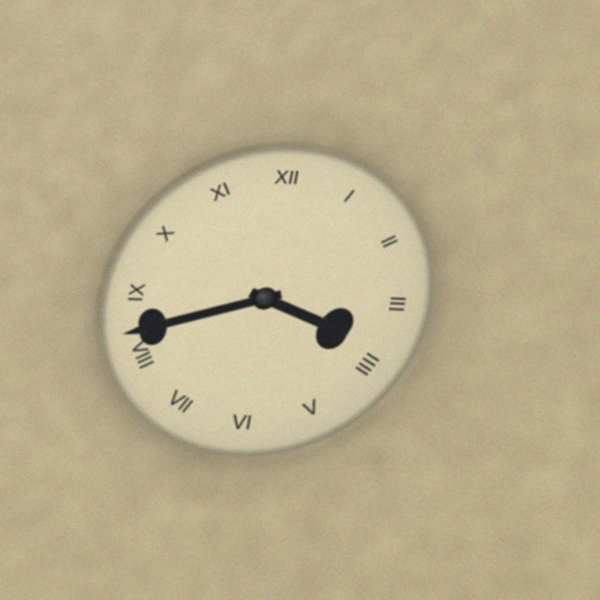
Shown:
3 h 42 min
